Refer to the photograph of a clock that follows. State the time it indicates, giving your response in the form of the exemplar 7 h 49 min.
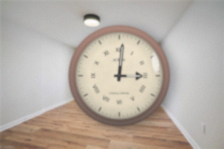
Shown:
3 h 01 min
